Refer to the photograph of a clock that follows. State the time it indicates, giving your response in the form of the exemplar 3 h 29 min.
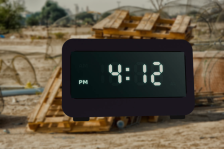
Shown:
4 h 12 min
